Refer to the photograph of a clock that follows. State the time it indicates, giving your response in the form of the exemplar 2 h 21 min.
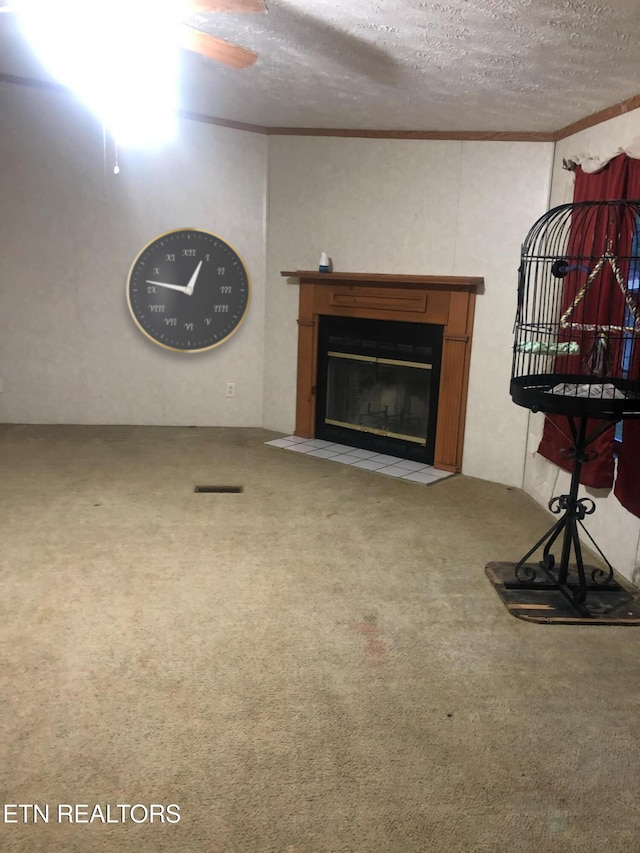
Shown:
12 h 47 min
